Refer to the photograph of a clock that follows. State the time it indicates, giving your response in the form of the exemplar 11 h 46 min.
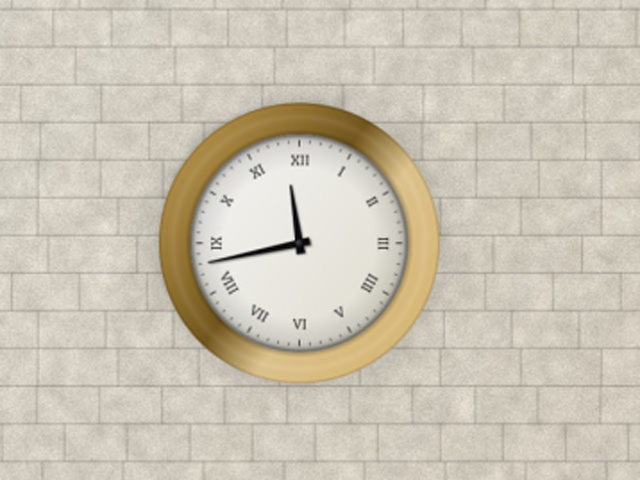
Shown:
11 h 43 min
